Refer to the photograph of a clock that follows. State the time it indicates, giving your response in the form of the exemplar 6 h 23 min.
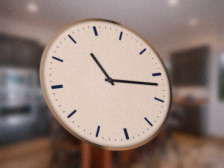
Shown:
11 h 17 min
